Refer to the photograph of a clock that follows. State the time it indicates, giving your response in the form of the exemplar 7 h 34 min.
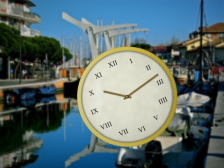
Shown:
10 h 13 min
